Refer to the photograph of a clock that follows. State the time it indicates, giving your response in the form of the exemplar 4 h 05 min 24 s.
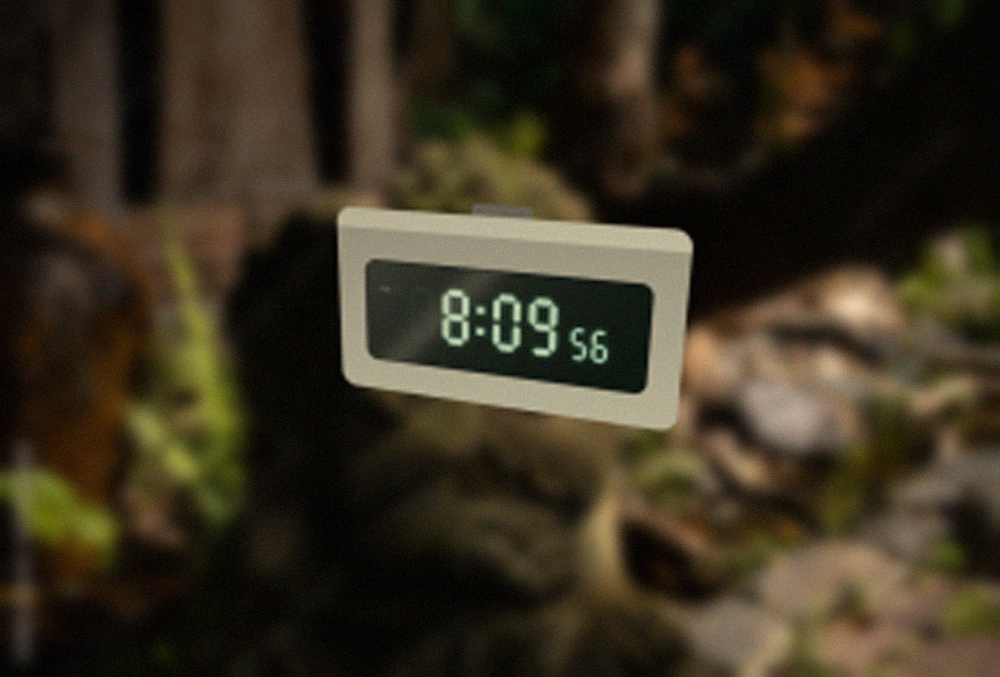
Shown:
8 h 09 min 56 s
